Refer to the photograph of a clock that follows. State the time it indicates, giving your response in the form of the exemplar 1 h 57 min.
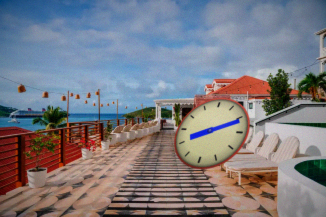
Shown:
8 h 11 min
